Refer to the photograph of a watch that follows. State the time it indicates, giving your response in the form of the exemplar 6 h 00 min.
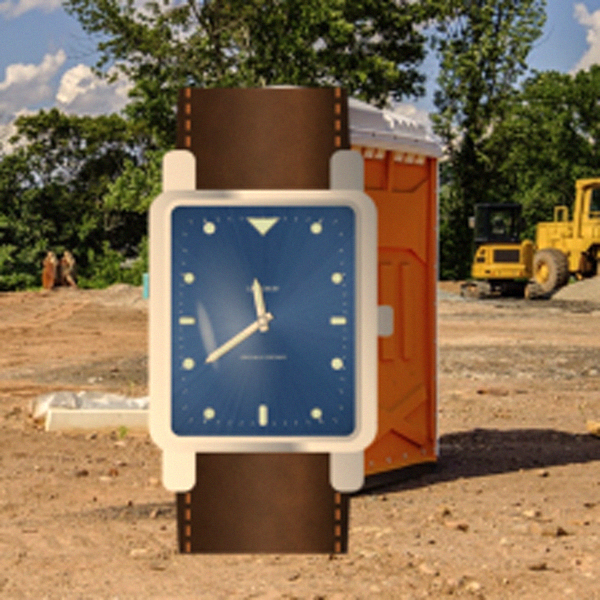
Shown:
11 h 39 min
